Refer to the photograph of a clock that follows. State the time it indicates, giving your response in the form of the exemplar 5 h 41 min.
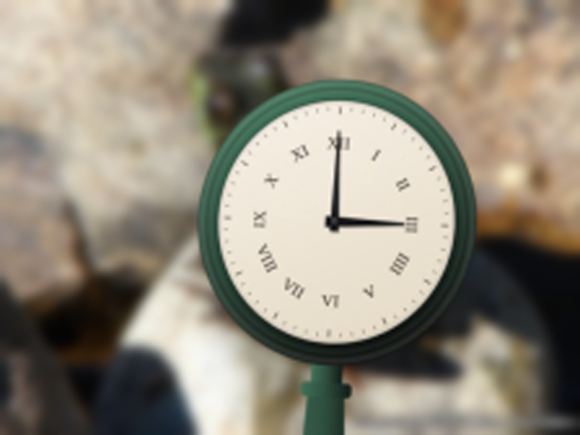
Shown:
3 h 00 min
